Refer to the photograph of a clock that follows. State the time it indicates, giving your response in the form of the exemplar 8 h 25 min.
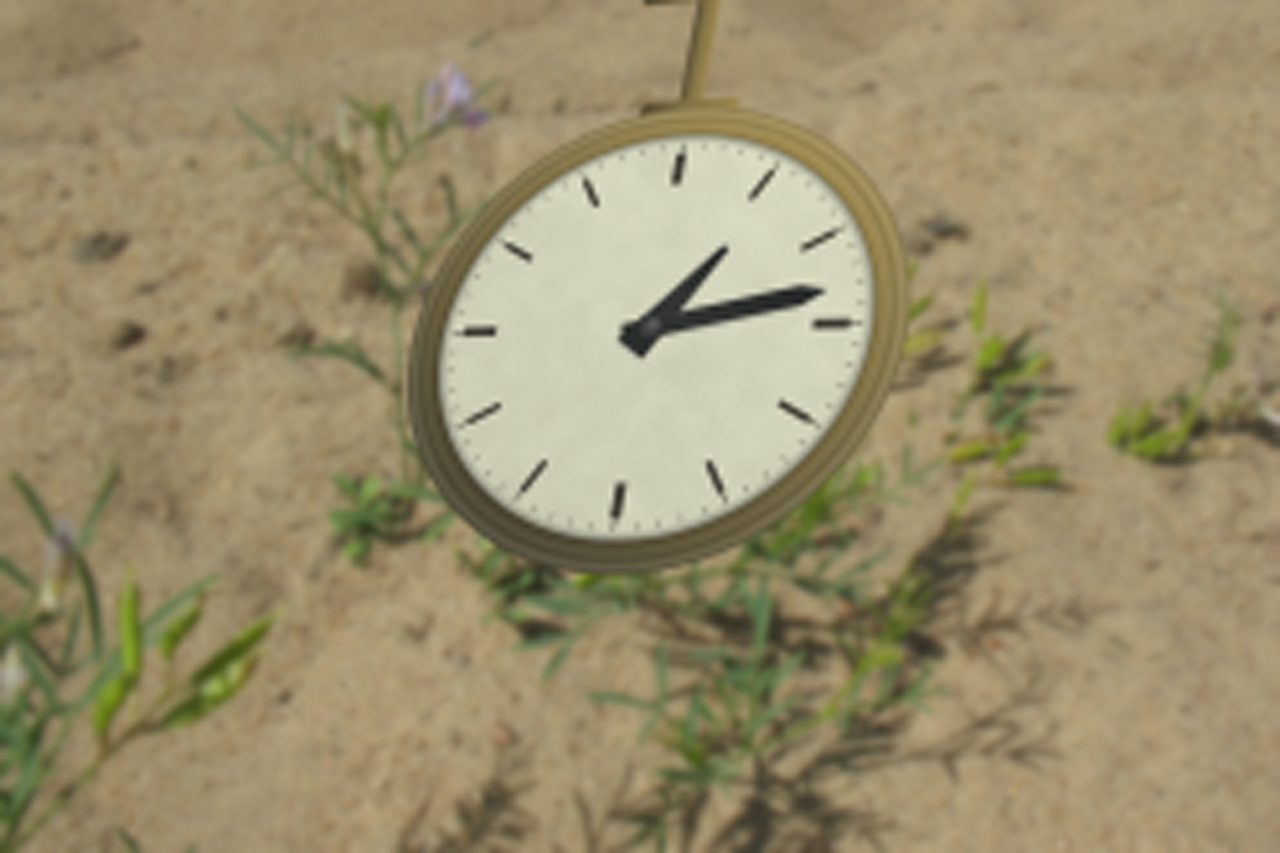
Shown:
1 h 13 min
